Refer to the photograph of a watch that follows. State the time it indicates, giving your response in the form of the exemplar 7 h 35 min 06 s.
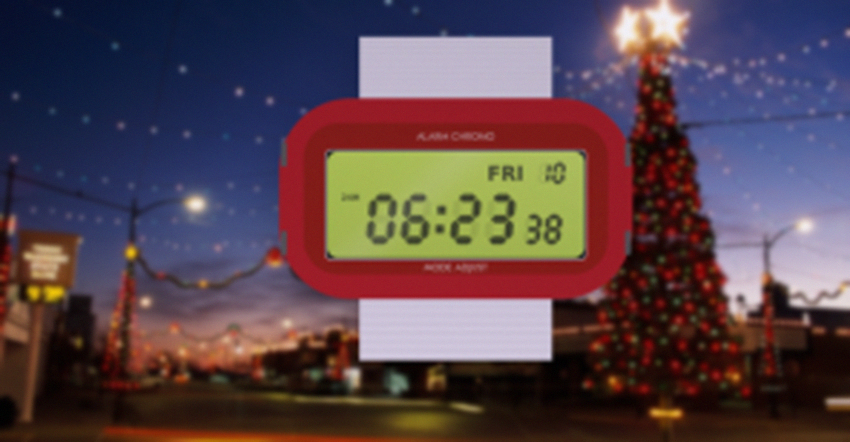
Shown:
6 h 23 min 38 s
